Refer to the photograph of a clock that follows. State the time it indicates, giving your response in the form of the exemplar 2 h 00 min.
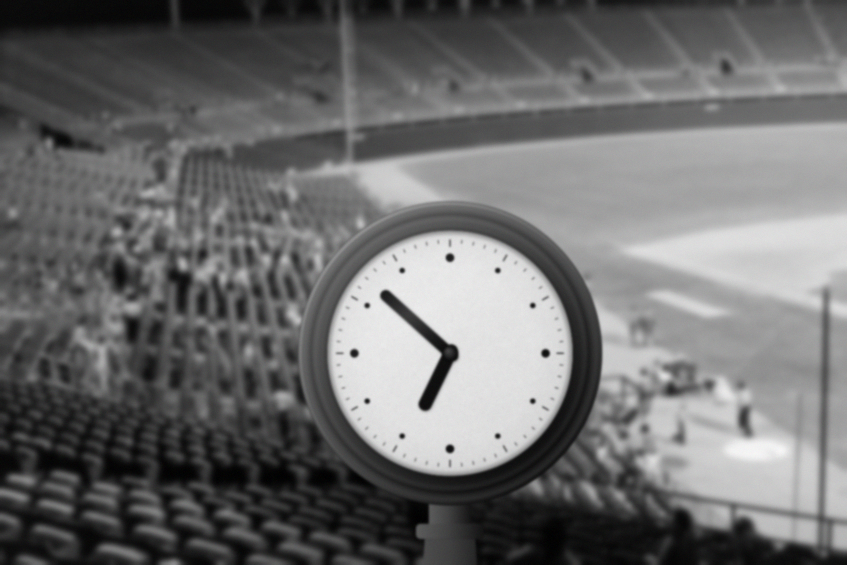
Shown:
6 h 52 min
